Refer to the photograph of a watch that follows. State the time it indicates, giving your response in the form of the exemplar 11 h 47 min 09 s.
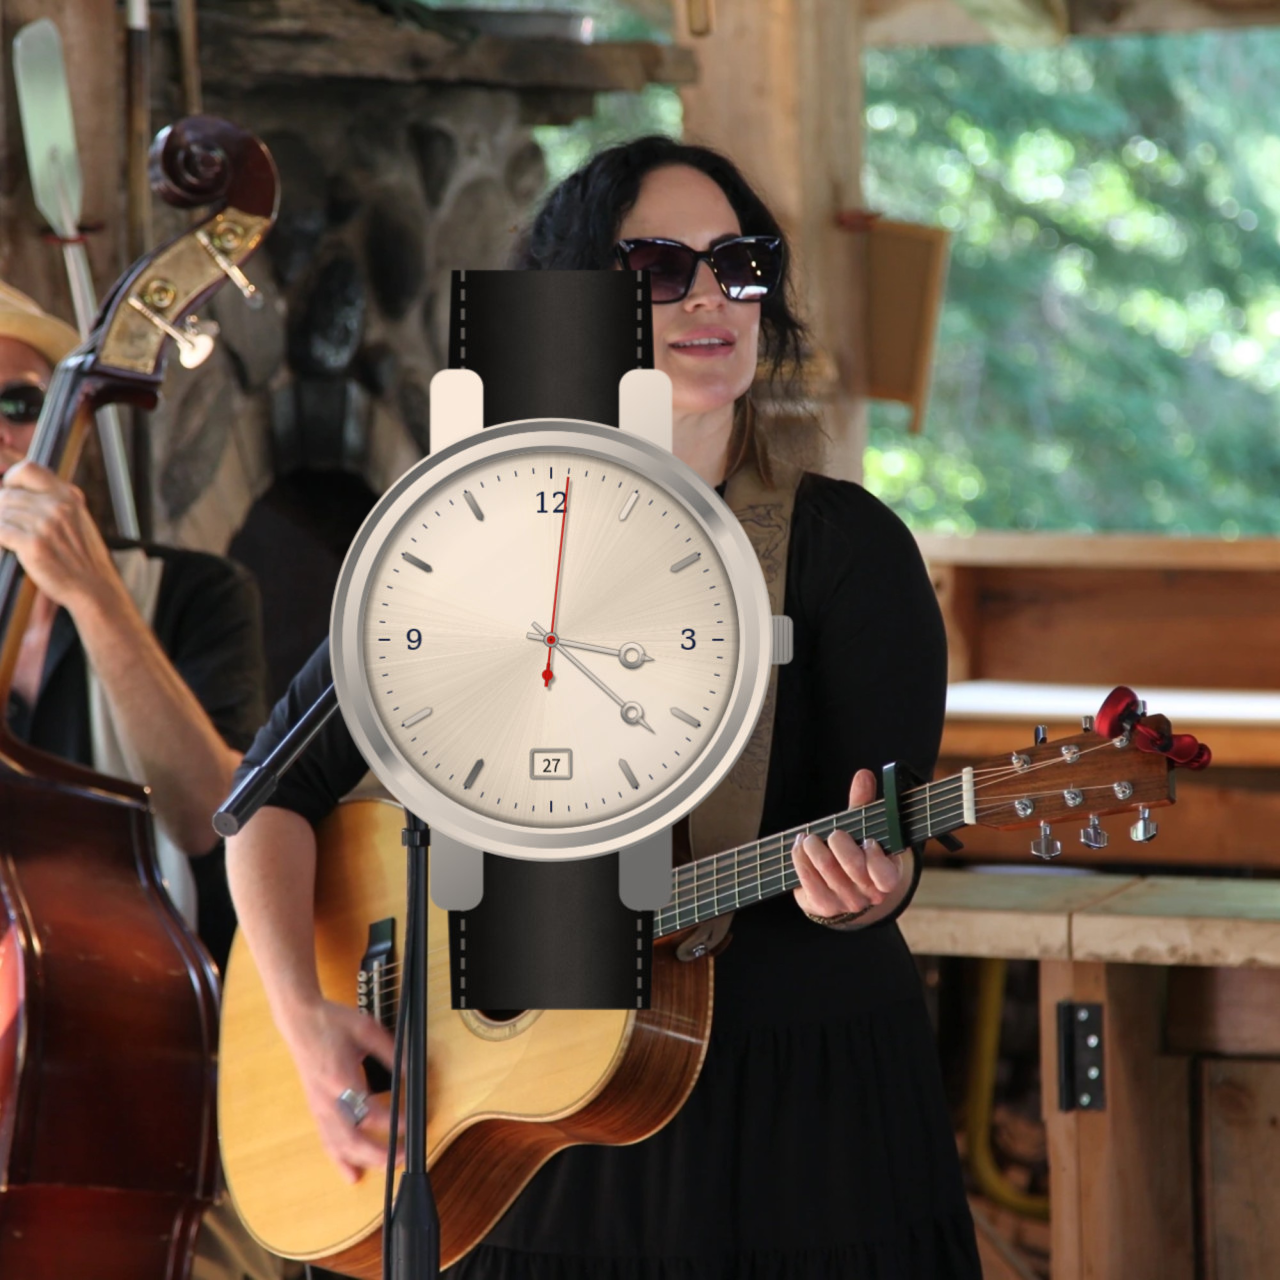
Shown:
3 h 22 min 01 s
